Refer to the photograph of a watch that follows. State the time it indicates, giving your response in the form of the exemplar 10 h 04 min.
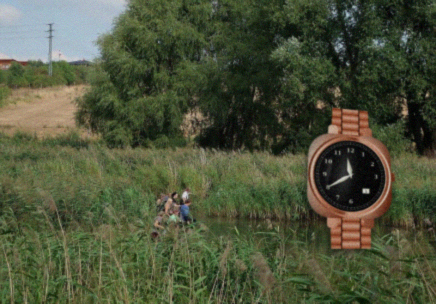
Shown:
11 h 40 min
